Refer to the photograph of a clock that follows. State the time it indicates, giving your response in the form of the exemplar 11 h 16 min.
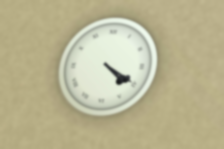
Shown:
4 h 20 min
